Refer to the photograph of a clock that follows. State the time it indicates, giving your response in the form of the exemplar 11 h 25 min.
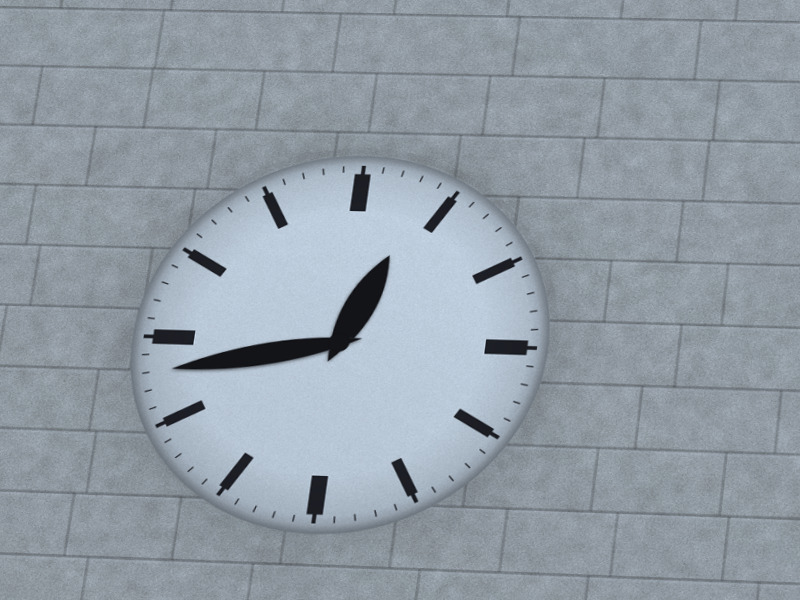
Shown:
12 h 43 min
